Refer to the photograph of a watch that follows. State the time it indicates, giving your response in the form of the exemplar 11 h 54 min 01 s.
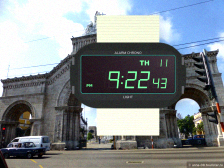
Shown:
9 h 22 min 43 s
